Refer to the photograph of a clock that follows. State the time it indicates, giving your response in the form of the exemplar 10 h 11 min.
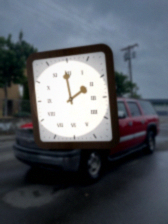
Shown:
1 h 59 min
